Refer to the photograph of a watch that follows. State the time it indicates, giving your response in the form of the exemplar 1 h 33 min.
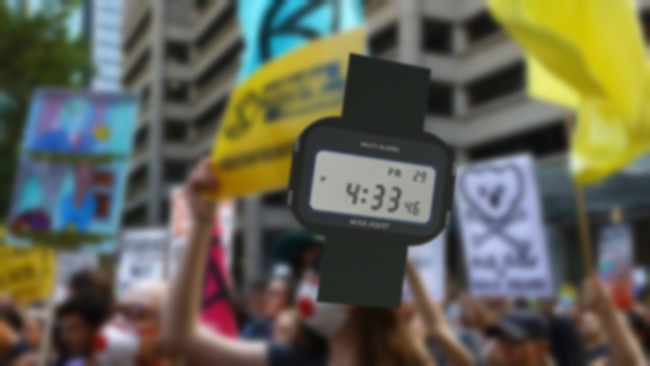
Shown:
4 h 33 min
